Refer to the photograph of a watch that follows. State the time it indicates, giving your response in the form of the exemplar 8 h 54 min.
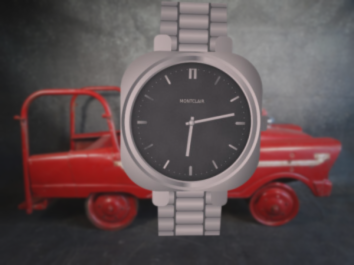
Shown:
6 h 13 min
